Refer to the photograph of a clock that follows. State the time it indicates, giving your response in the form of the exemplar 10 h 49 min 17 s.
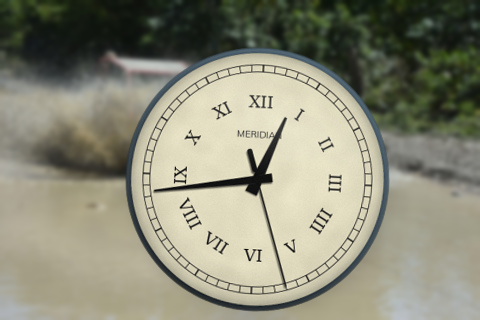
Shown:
12 h 43 min 27 s
